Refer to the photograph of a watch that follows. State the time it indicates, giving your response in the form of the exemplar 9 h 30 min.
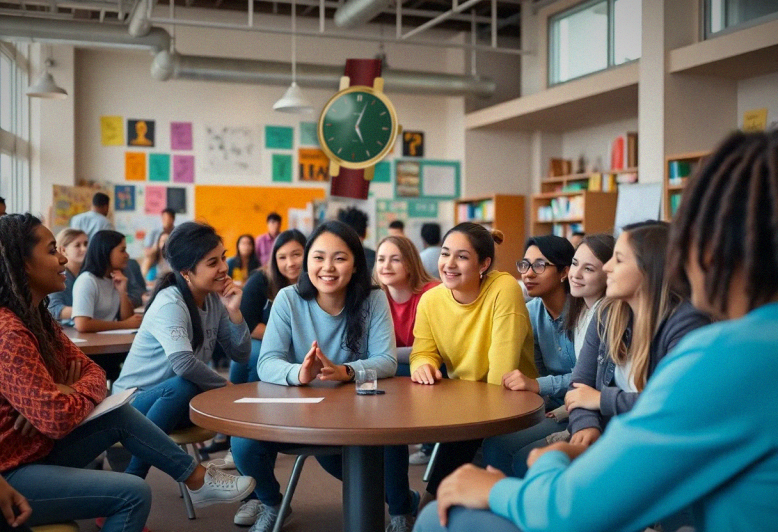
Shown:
5 h 03 min
